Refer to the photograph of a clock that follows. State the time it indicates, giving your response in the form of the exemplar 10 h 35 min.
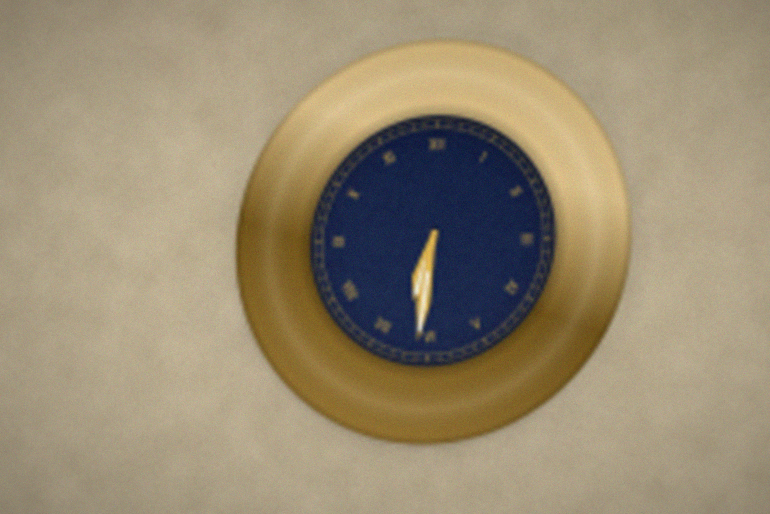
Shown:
6 h 31 min
